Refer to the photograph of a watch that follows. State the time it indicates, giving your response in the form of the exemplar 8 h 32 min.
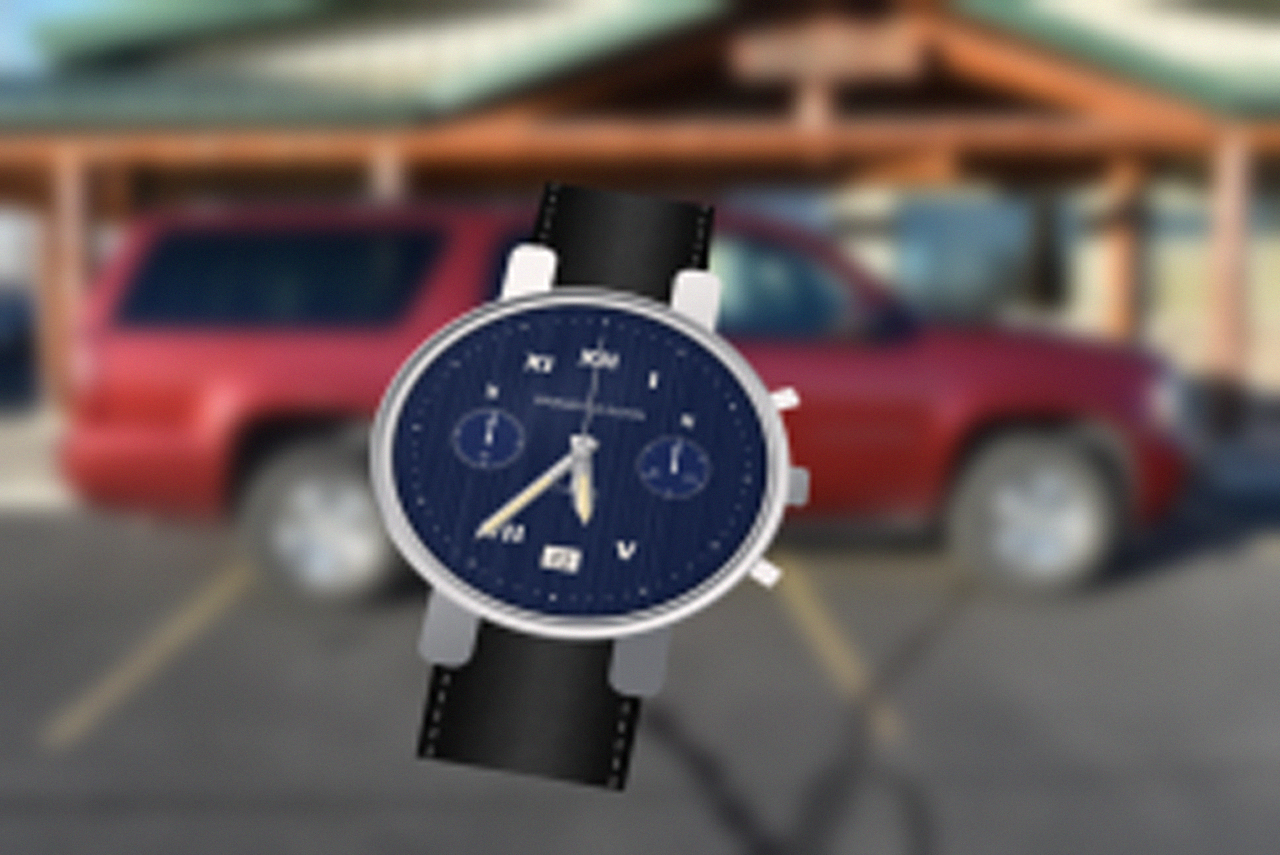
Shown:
5 h 36 min
